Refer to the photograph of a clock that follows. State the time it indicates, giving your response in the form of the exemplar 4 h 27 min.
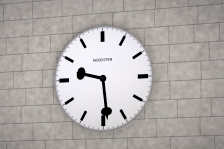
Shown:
9 h 29 min
